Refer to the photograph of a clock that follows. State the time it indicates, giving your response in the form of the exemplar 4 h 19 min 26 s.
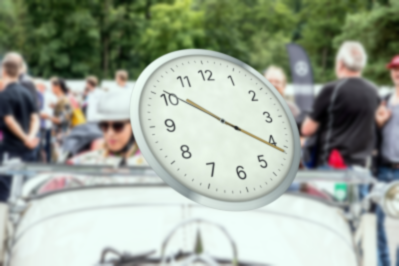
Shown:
10 h 20 min 51 s
